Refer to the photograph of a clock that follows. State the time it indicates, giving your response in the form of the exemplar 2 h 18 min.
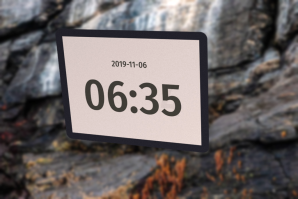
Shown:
6 h 35 min
